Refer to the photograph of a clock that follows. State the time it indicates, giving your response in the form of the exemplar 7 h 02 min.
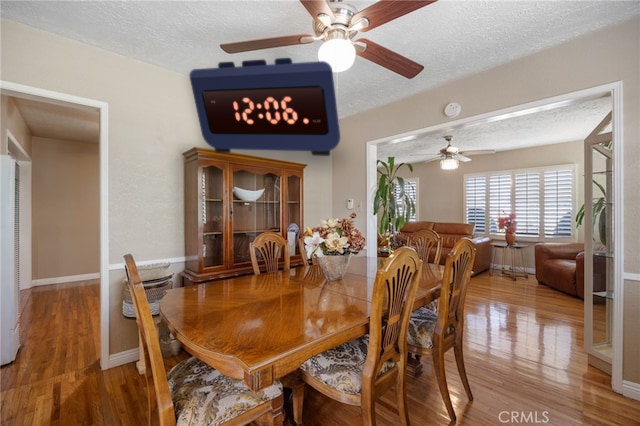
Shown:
12 h 06 min
